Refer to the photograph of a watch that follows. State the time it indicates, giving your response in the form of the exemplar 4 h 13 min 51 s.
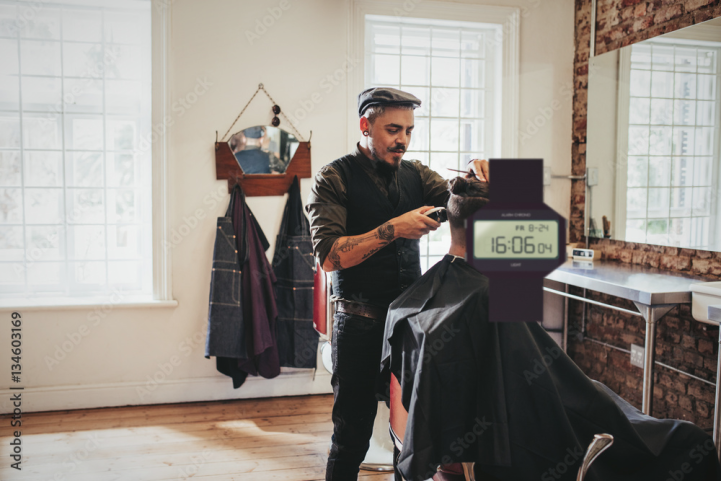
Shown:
16 h 06 min 04 s
